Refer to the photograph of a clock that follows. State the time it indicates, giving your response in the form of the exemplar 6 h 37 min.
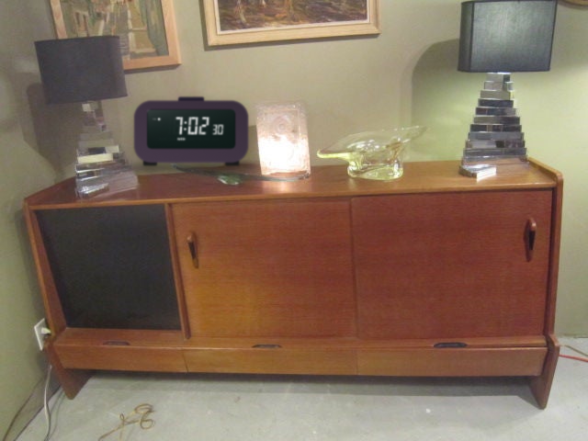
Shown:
7 h 02 min
